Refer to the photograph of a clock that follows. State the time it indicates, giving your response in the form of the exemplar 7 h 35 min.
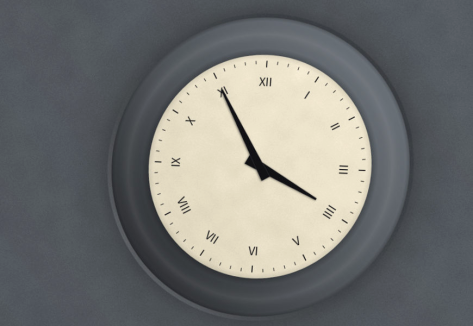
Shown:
3 h 55 min
